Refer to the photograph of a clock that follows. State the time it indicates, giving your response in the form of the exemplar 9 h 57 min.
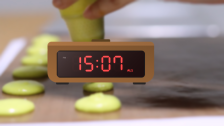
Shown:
15 h 07 min
